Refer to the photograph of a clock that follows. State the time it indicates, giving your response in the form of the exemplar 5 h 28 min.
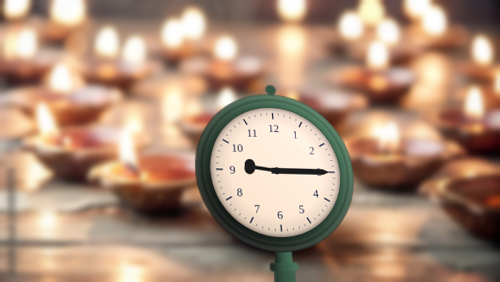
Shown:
9 h 15 min
